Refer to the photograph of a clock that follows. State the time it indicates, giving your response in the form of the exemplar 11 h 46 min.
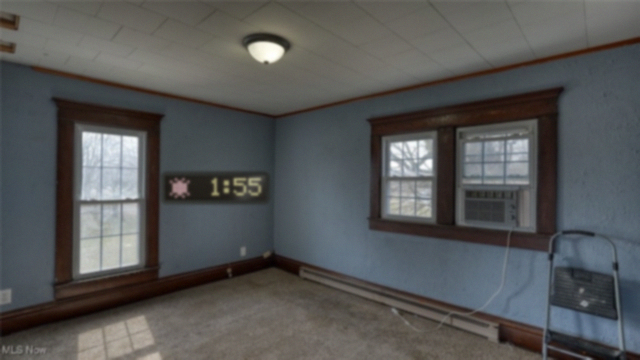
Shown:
1 h 55 min
